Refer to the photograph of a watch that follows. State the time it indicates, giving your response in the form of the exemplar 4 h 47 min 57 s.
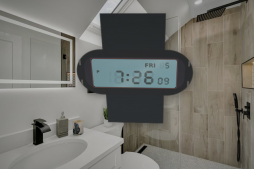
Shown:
7 h 26 min 09 s
